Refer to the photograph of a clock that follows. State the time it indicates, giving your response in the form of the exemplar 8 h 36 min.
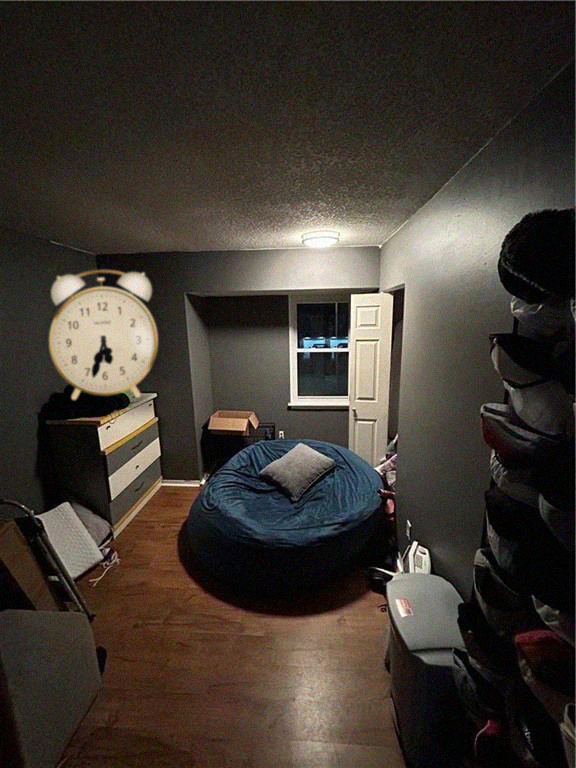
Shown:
5 h 33 min
